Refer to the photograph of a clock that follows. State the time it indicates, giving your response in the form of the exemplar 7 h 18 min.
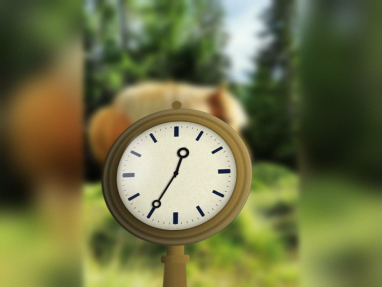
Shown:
12 h 35 min
